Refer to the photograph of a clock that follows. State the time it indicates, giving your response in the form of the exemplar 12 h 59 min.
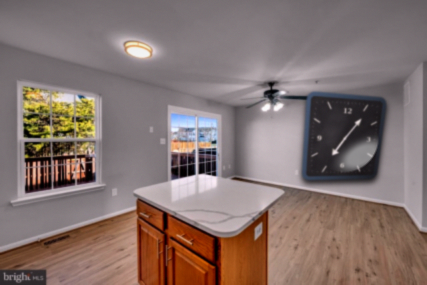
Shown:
7 h 06 min
